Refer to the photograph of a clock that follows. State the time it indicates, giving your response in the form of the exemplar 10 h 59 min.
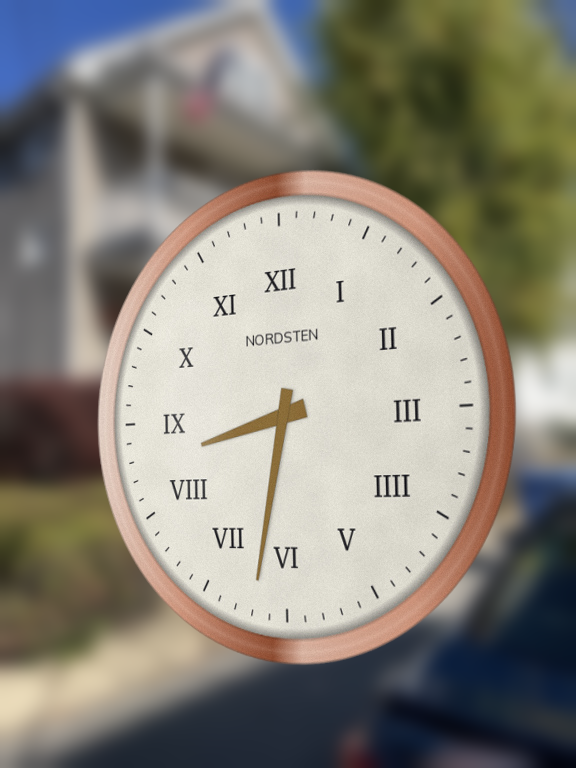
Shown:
8 h 32 min
